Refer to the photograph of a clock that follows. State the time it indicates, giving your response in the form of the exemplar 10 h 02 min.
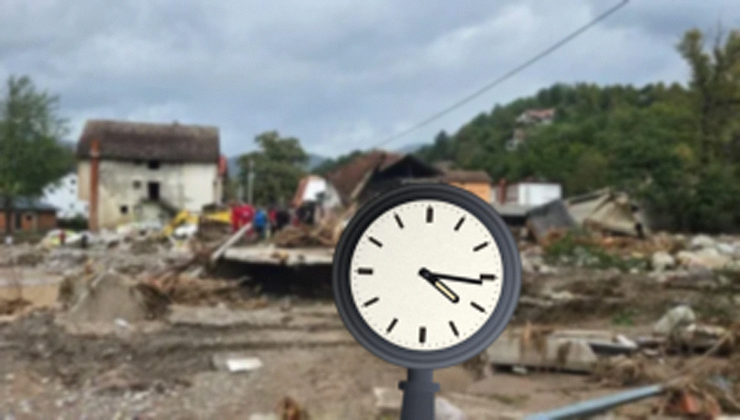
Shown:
4 h 16 min
